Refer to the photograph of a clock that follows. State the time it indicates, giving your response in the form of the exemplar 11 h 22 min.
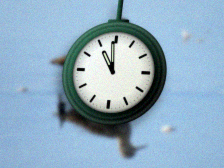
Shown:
10 h 59 min
